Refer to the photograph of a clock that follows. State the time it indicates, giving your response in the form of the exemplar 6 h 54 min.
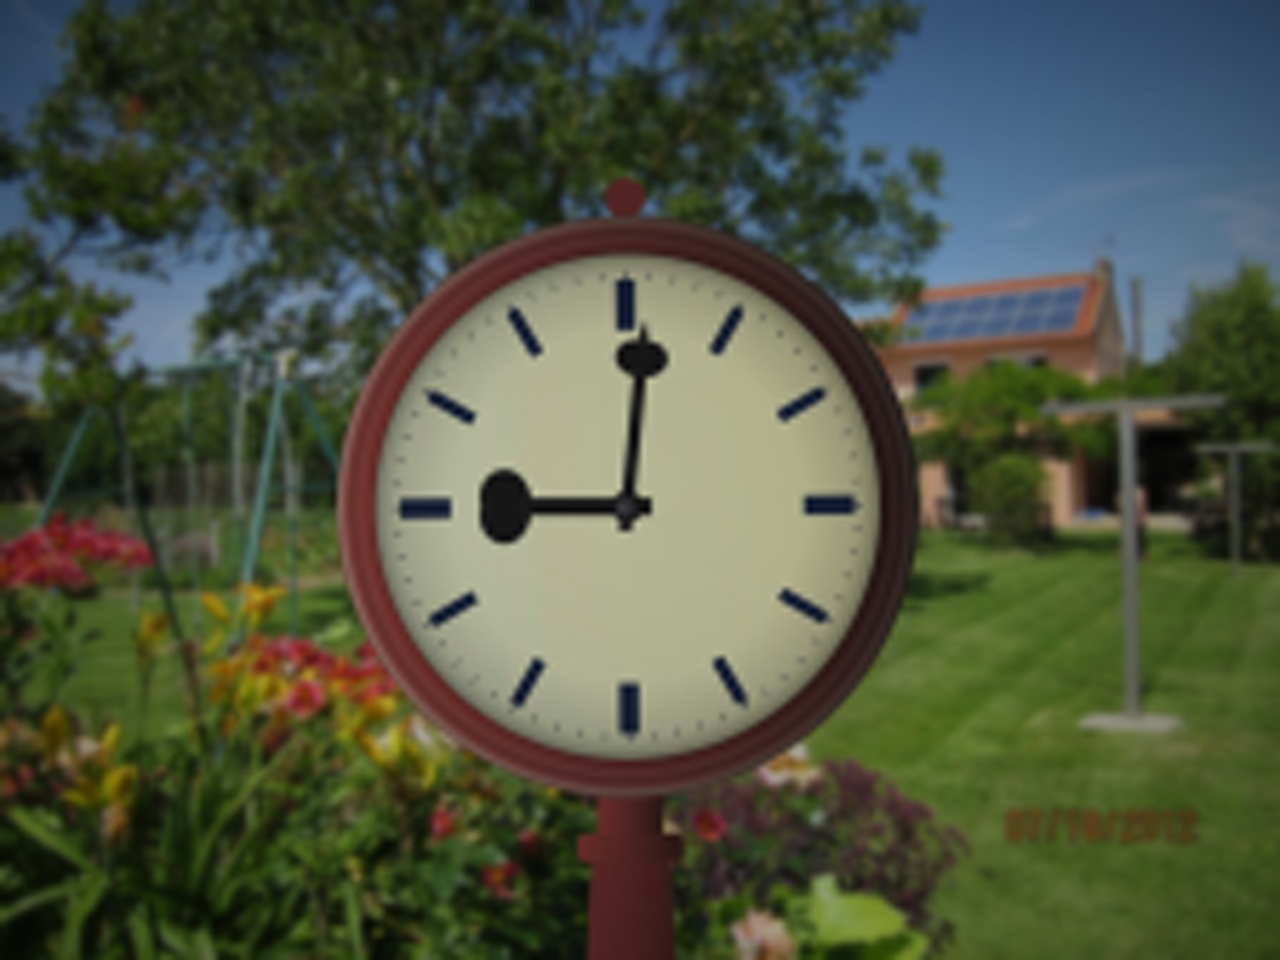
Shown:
9 h 01 min
